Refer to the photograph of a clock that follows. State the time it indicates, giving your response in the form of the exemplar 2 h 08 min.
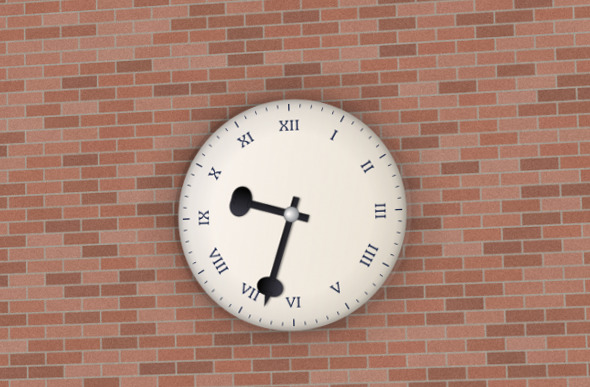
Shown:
9 h 33 min
